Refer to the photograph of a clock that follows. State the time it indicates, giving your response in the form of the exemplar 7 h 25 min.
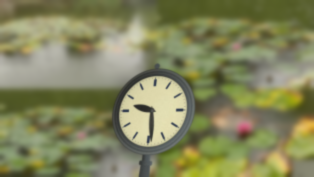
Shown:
9 h 29 min
